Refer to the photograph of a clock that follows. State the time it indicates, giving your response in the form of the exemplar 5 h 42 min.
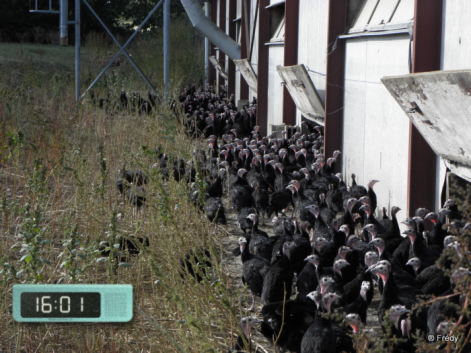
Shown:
16 h 01 min
